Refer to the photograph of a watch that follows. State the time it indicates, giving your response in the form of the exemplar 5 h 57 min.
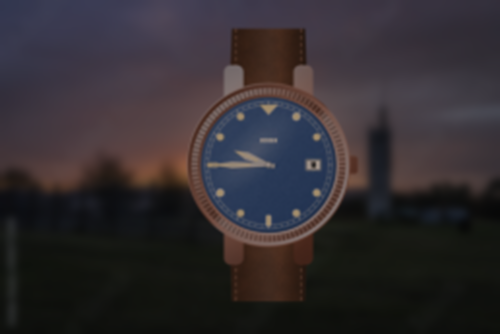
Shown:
9 h 45 min
